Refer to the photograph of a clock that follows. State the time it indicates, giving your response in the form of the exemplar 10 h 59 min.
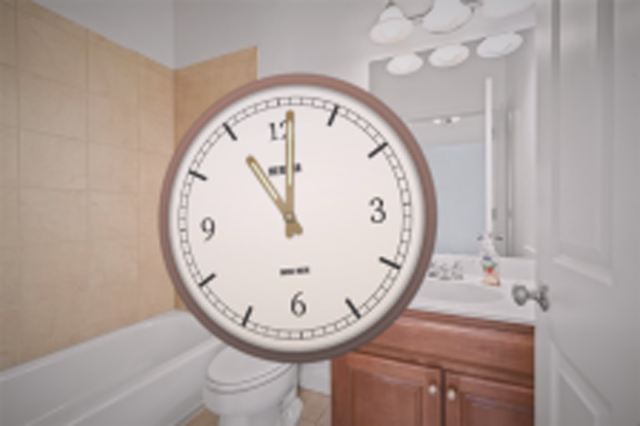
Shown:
11 h 01 min
